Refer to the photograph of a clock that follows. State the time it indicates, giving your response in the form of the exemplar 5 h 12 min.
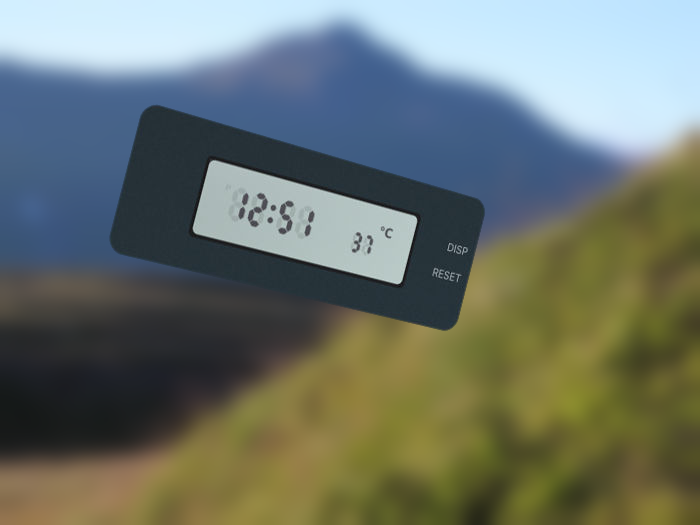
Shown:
12 h 51 min
